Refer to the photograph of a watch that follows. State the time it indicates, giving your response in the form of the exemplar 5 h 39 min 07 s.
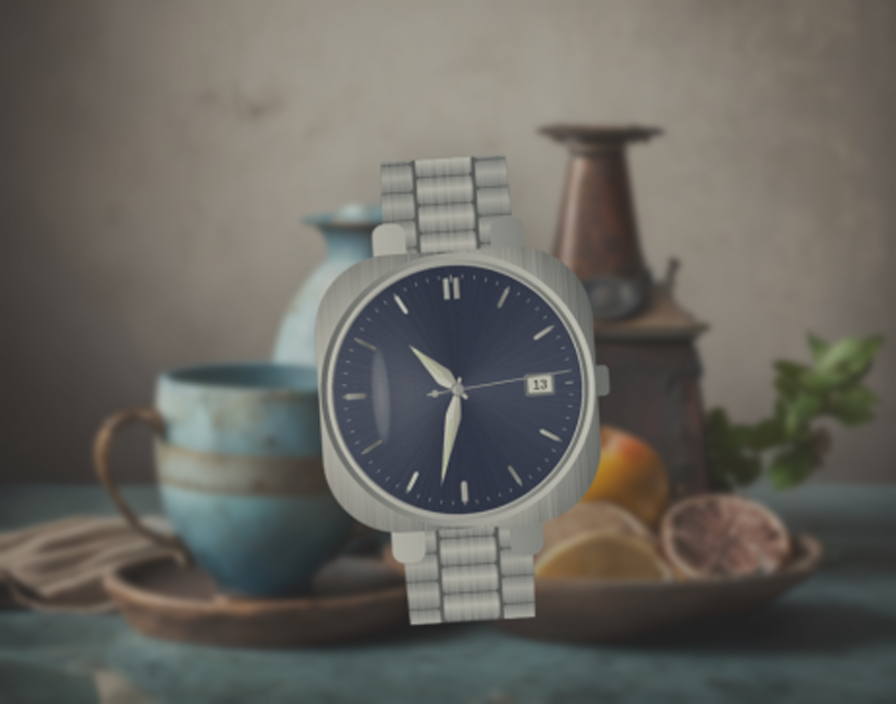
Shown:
10 h 32 min 14 s
